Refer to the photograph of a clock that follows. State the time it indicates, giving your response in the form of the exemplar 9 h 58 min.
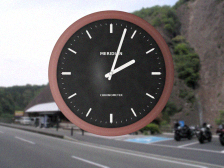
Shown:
2 h 03 min
